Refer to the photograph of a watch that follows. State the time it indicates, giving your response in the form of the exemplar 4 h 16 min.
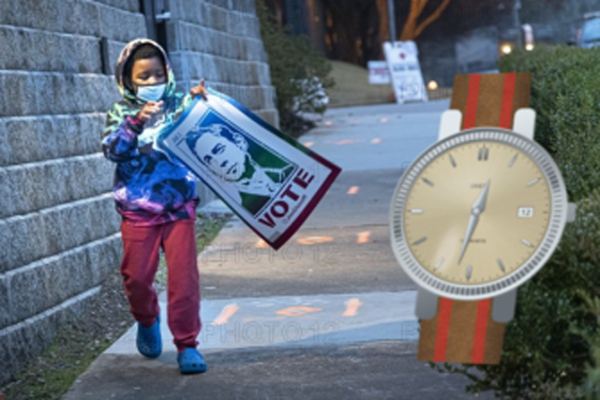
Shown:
12 h 32 min
